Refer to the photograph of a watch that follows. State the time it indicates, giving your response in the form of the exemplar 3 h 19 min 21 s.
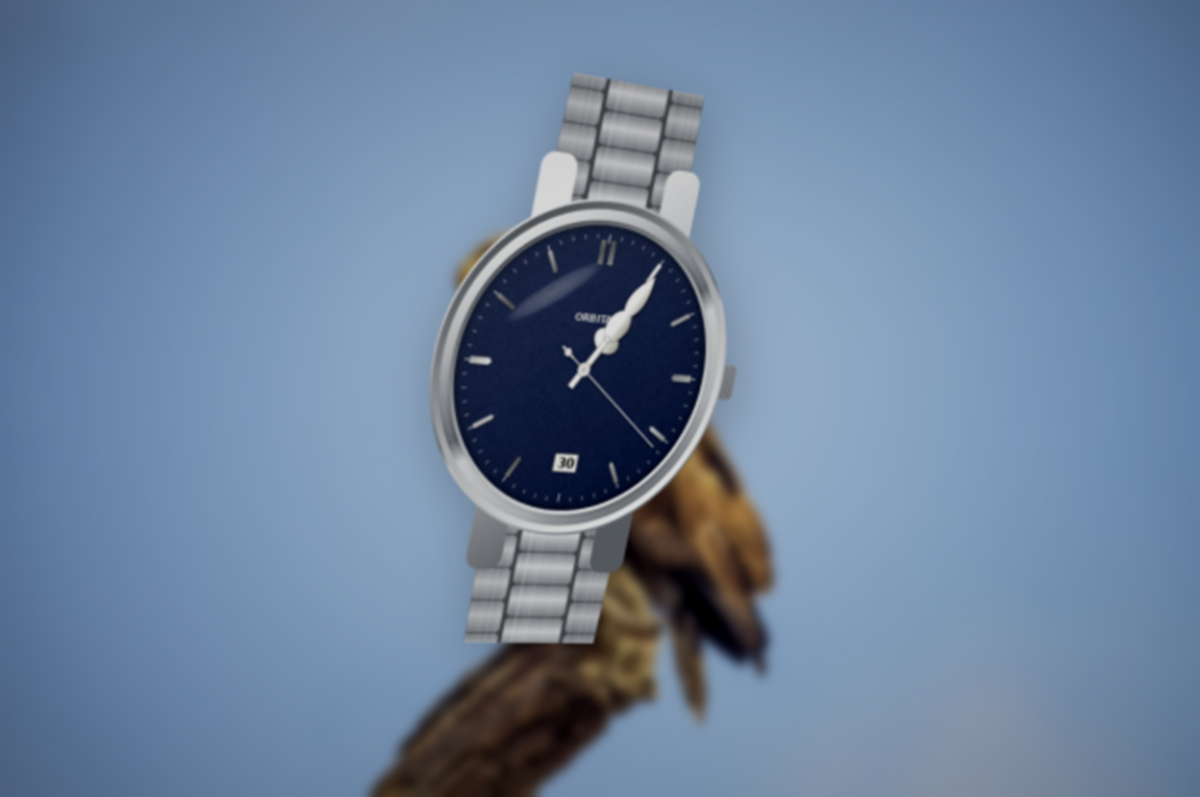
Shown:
1 h 05 min 21 s
